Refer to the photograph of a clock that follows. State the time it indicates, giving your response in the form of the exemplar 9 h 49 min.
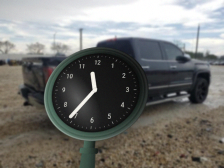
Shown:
11 h 36 min
